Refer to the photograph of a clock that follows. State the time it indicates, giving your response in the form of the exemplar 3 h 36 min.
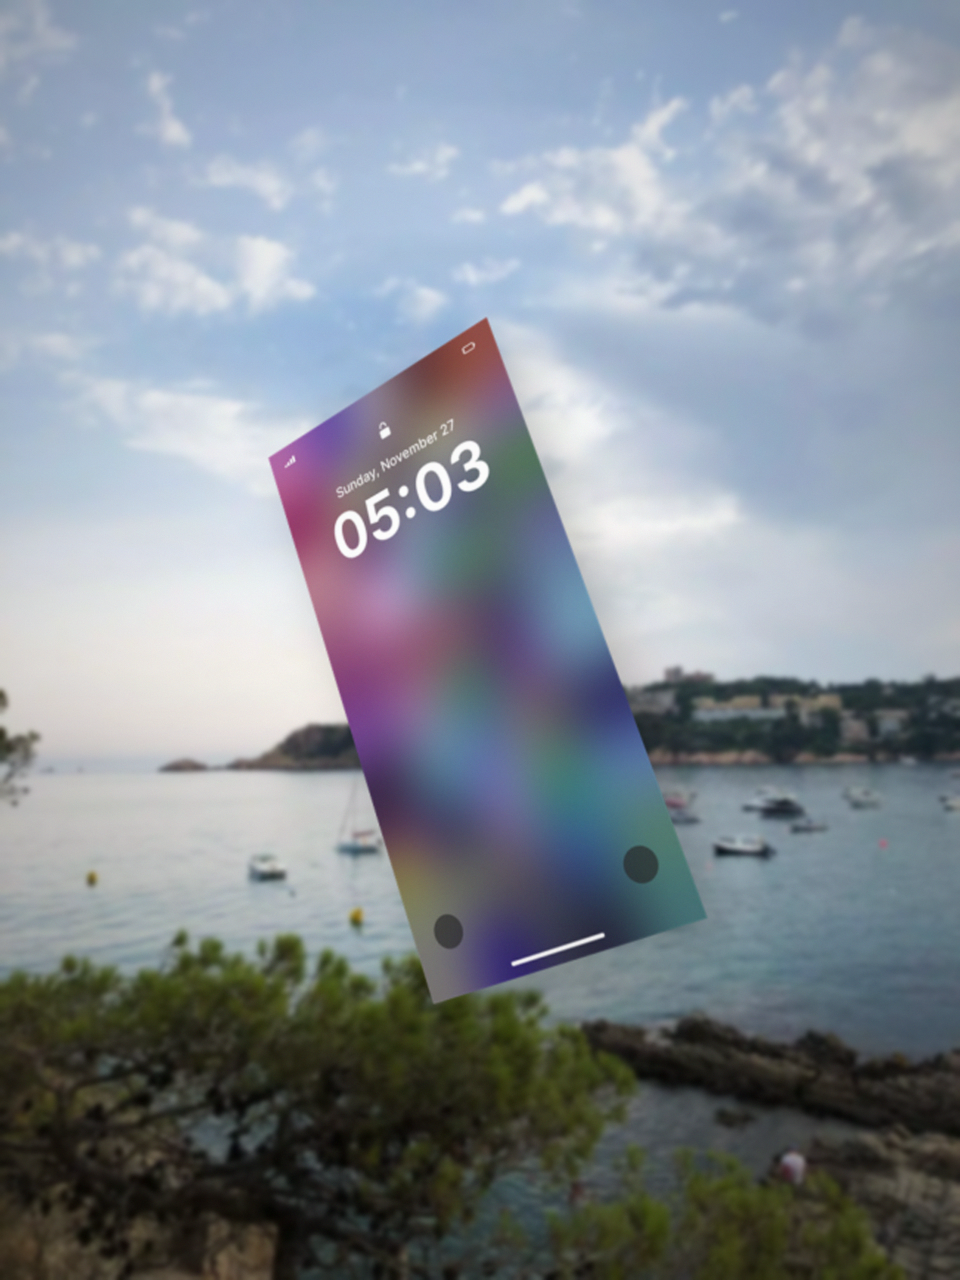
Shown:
5 h 03 min
